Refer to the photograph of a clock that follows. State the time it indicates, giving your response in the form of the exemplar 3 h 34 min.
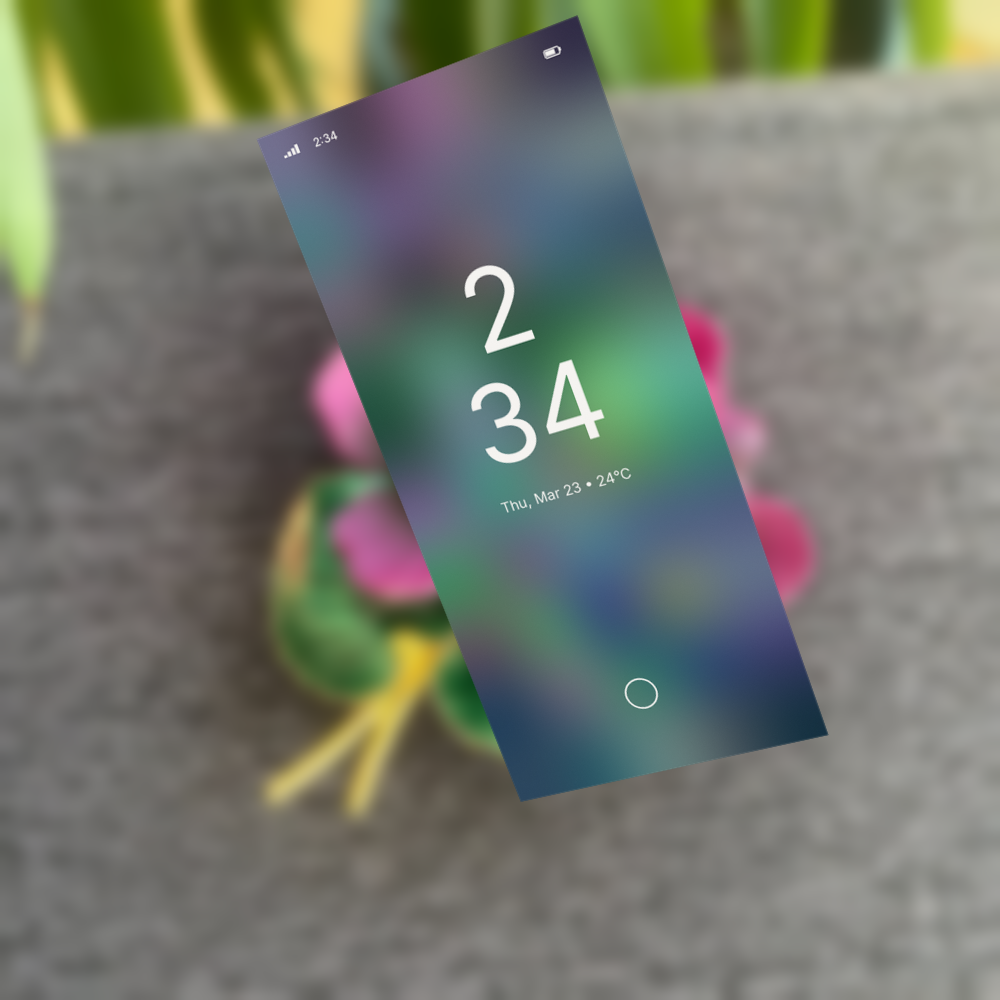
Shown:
2 h 34 min
